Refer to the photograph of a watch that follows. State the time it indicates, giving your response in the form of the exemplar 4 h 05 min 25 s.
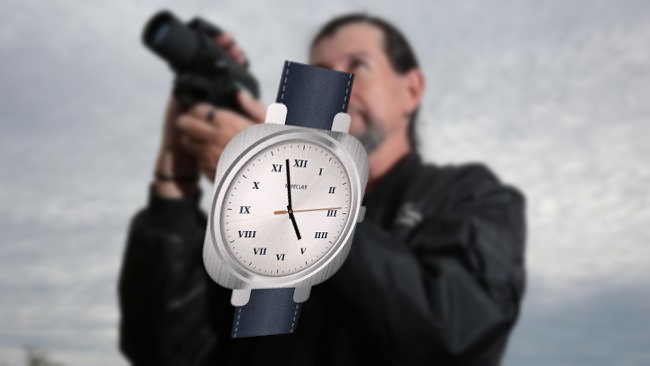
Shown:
4 h 57 min 14 s
